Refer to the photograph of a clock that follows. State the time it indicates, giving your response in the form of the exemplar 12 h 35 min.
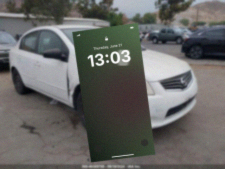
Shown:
13 h 03 min
